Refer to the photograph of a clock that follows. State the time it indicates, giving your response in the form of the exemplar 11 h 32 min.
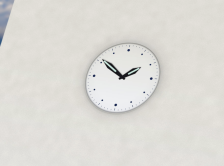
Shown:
1 h 51 min
